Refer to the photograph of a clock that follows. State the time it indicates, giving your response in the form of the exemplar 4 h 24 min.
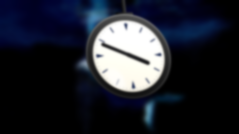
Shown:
3 h 49 min
